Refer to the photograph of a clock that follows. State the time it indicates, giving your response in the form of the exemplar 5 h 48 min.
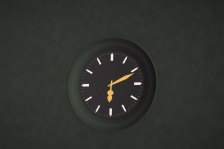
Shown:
6 h 11 min
